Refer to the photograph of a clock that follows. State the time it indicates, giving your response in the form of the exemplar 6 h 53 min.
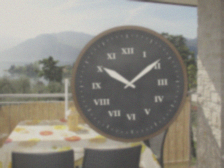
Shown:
10 h 09 min
